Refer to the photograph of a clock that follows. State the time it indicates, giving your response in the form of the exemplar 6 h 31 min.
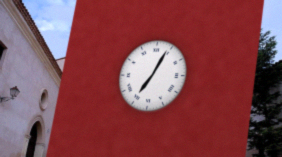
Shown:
7 h 04 min
